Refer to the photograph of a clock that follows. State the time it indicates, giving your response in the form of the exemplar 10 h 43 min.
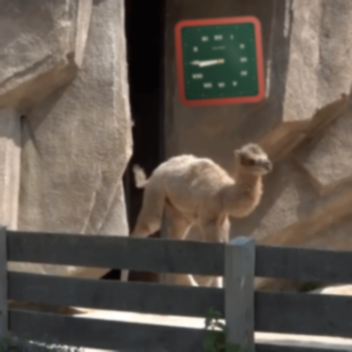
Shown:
8 h 45 min
